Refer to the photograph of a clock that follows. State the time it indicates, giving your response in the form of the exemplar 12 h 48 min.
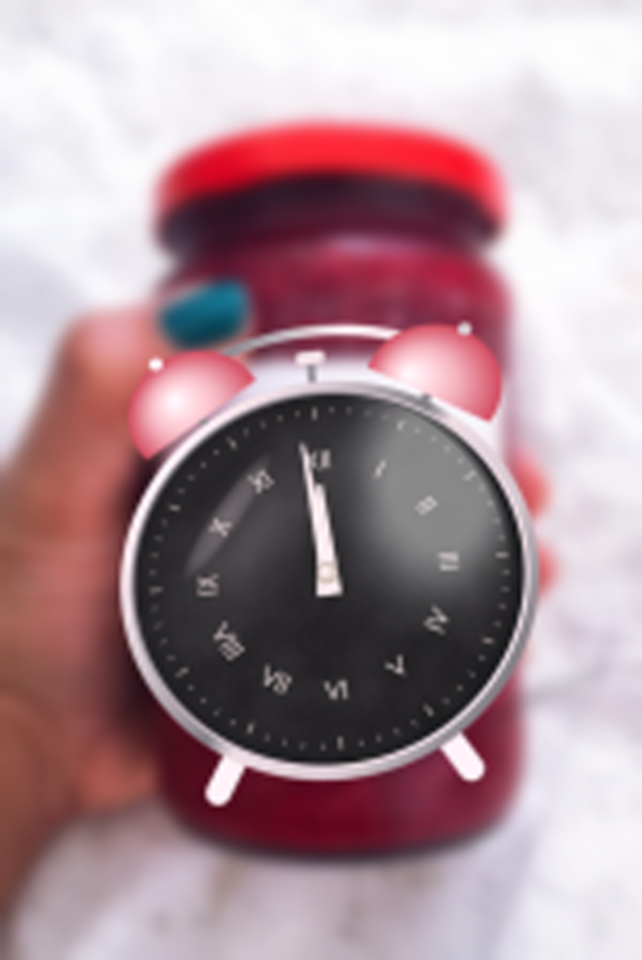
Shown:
11 h 59 min
